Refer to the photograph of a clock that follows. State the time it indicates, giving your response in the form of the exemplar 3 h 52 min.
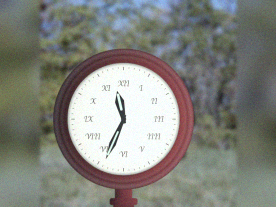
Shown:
11 h 34 min
